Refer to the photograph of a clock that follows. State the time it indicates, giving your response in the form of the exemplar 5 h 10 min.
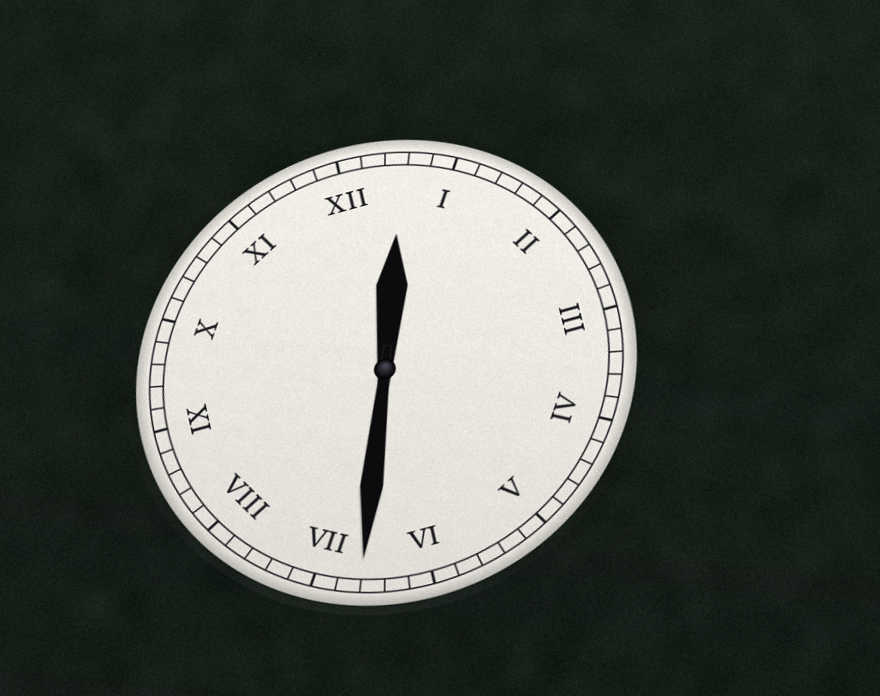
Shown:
12 h 33 min
